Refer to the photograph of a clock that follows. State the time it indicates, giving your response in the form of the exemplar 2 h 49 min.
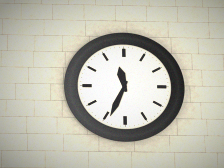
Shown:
11 h 34 min
